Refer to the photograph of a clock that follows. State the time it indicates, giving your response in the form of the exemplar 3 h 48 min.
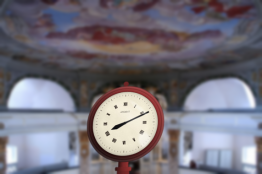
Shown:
8 h 11 min
